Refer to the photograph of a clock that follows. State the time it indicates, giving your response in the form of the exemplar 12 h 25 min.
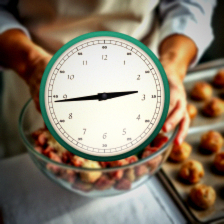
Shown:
2 h 44 min
